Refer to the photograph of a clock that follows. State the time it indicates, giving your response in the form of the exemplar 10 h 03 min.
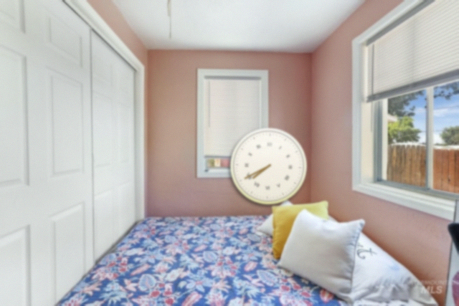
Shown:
7 h 40 min
